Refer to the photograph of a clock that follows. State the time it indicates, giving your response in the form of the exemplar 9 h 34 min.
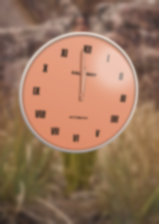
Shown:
11 h 59 min
